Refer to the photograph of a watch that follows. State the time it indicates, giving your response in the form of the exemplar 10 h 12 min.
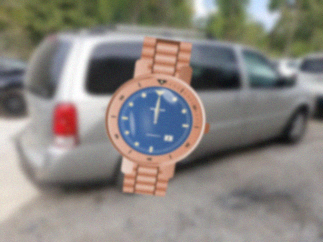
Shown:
12 h 00 min
